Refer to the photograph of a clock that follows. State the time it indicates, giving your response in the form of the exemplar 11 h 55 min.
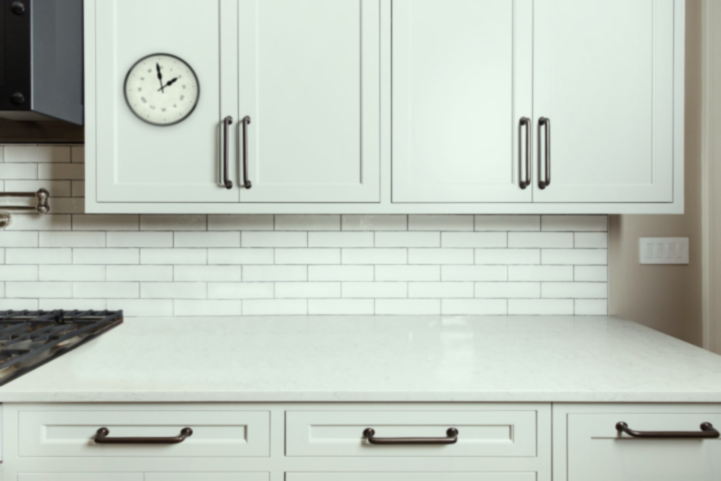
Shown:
1 h 59 min
